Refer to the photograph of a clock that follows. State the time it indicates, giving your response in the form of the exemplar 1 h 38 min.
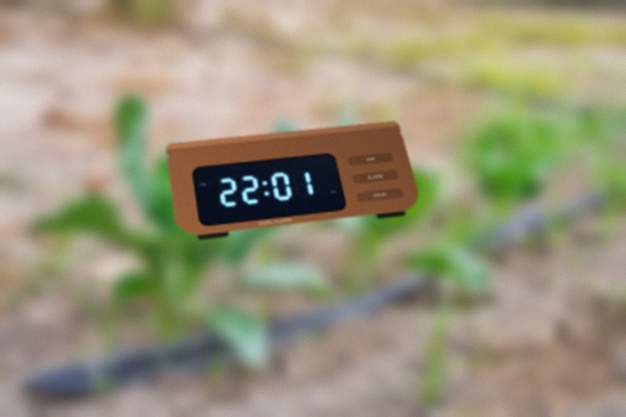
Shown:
22 h 01 min
